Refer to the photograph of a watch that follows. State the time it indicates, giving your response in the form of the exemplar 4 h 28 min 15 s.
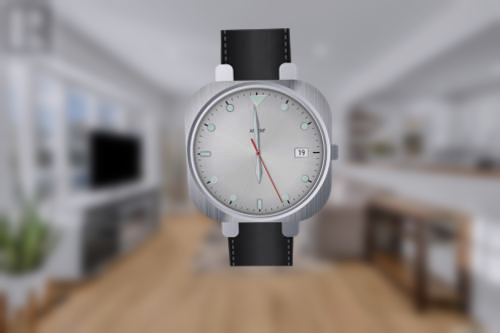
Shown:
5 h 59 min 26 s
